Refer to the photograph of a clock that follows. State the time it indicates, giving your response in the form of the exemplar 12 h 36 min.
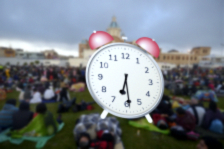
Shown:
6 h 29 min
